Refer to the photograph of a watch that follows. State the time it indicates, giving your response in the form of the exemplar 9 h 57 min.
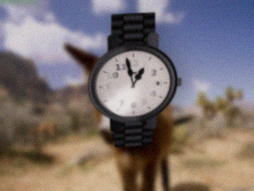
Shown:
12 h 58 min
